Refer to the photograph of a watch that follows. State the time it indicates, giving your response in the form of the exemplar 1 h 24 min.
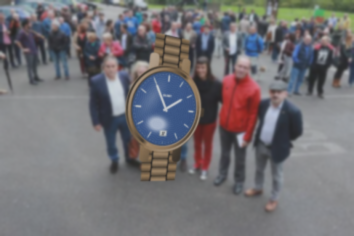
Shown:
1 h 55 min
